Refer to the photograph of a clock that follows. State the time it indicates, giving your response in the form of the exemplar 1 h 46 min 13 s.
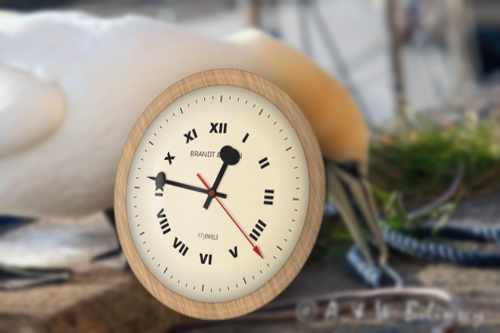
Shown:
12 h 46 min 22 s
